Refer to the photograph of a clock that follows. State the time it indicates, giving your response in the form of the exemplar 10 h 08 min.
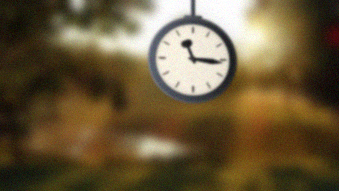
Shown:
11 h 16 min
